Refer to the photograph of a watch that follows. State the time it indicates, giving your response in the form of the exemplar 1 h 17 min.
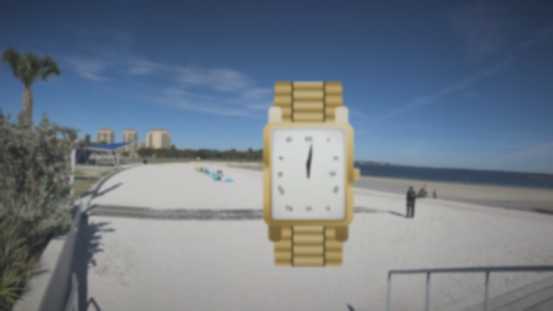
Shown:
12 h 01 min
